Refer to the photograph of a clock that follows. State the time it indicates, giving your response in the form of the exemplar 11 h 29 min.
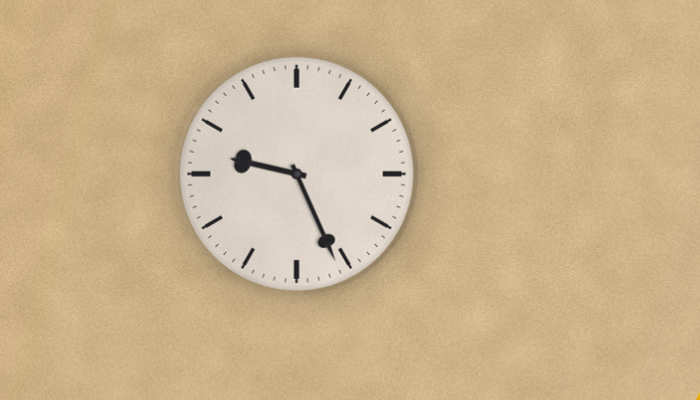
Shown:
9 h 26 min
